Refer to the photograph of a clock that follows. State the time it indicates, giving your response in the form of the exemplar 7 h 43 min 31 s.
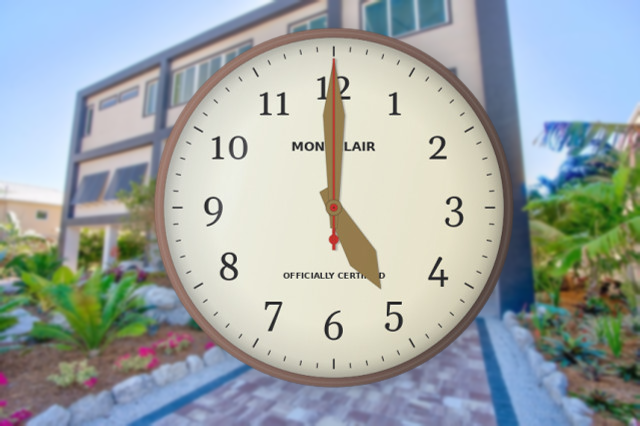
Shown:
5 h 00 min 00 s
